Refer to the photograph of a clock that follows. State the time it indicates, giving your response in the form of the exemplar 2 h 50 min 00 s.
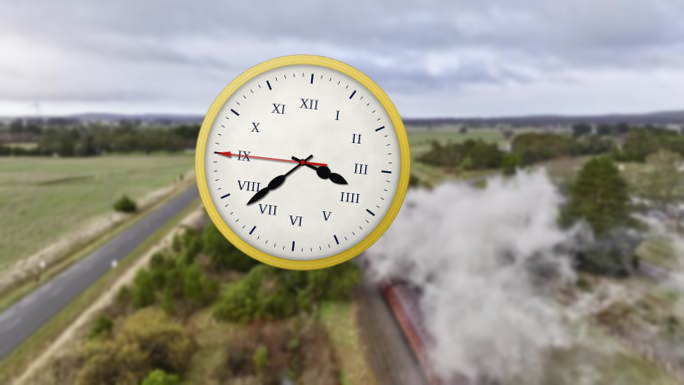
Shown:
3 h 37 min 45 s
